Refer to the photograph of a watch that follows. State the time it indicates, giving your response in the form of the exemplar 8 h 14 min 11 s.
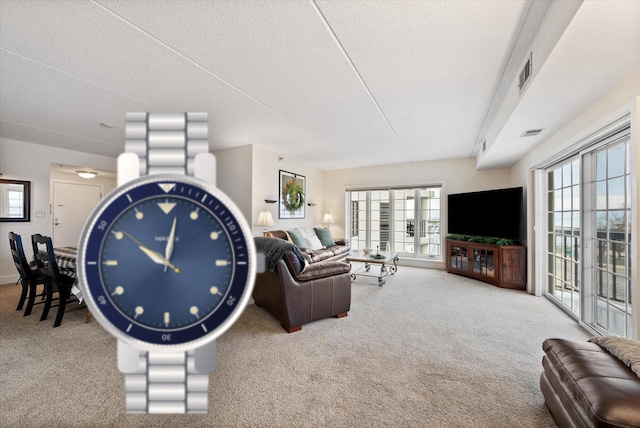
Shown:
10 h 01 min 51 s
